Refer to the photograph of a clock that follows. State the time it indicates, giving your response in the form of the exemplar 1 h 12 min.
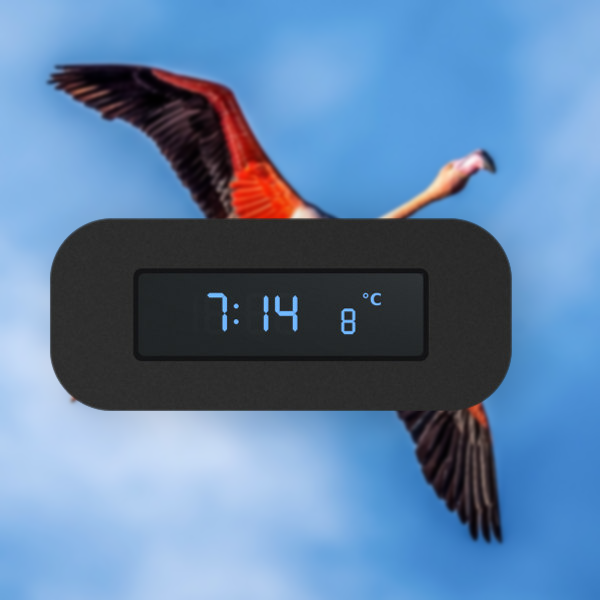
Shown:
7 h 14 min
